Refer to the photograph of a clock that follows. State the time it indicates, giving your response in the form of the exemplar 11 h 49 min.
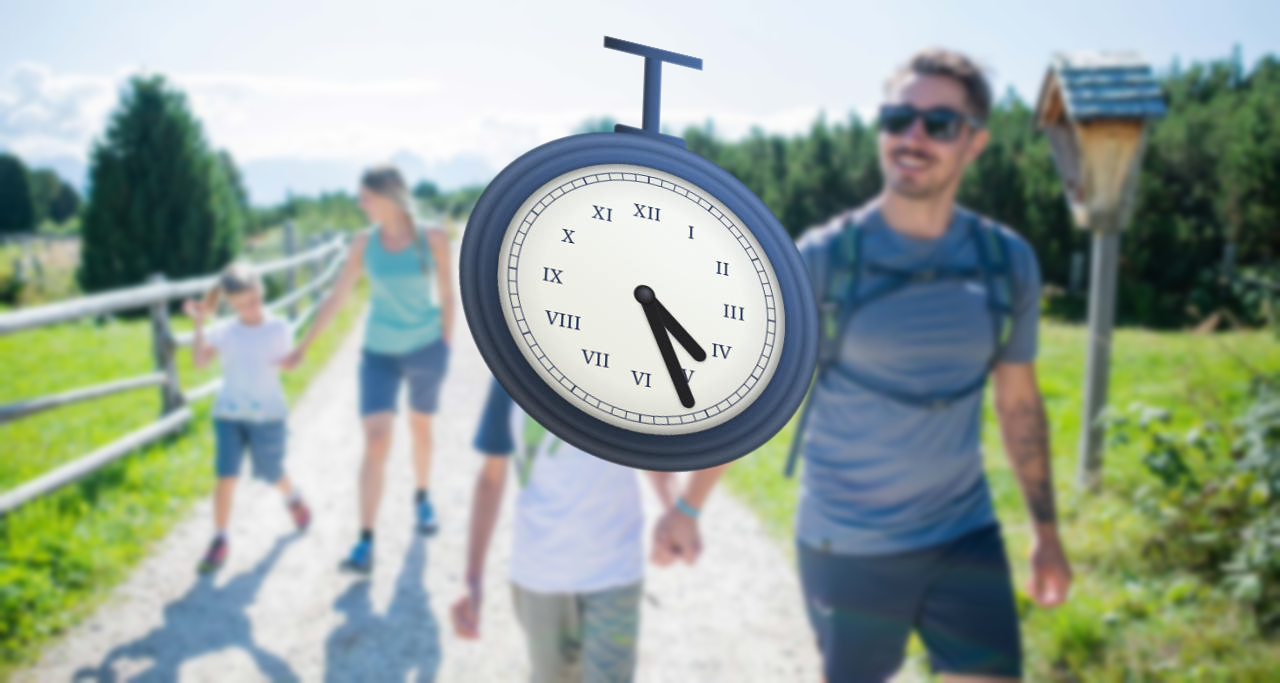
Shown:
4 h 26 min
